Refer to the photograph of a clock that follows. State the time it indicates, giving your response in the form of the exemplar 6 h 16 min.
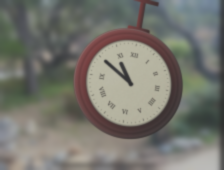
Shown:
10 h 50 min
